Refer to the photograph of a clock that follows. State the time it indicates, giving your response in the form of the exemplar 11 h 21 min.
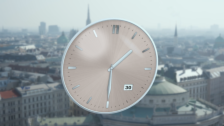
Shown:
1 h 30 min
